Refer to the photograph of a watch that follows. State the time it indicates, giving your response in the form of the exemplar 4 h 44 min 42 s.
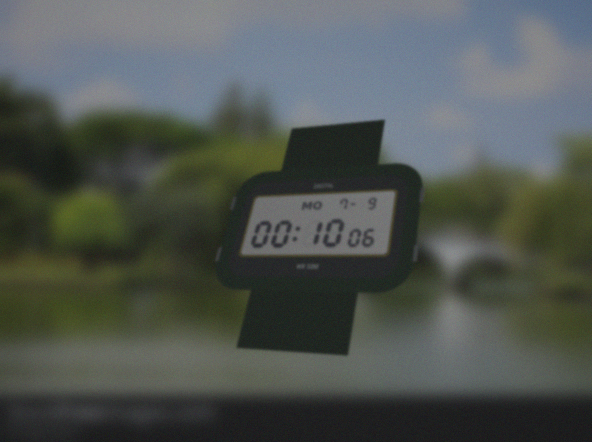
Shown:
0 h 10 min 06 s
